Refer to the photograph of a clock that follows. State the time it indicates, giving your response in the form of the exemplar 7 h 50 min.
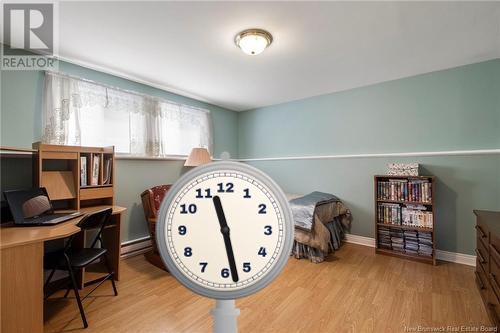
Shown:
11 h 28 min
